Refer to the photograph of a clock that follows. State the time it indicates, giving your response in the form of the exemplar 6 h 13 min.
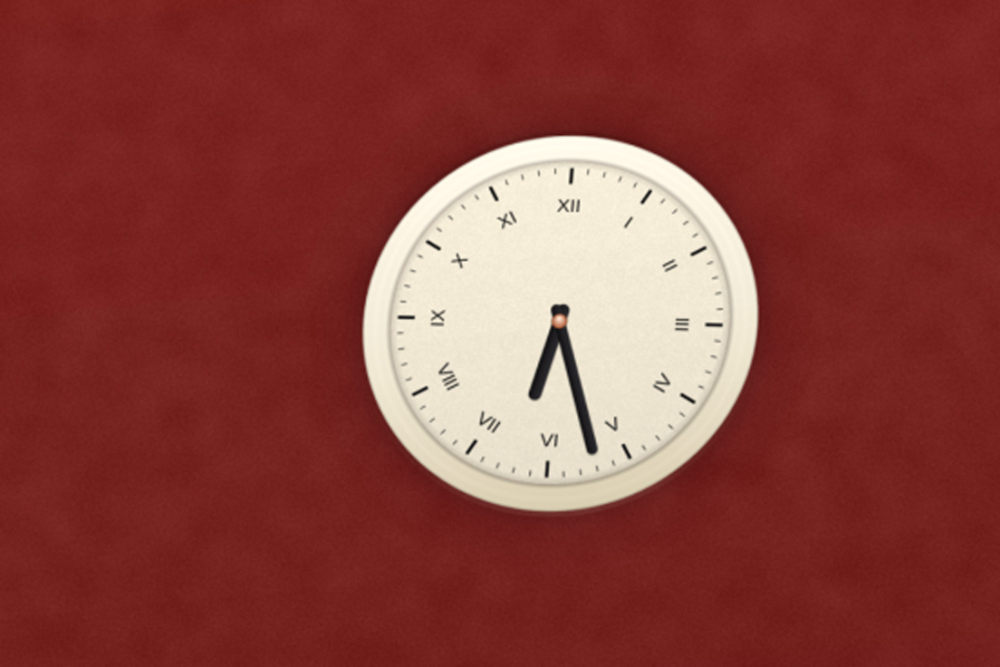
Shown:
6 h 27 min
